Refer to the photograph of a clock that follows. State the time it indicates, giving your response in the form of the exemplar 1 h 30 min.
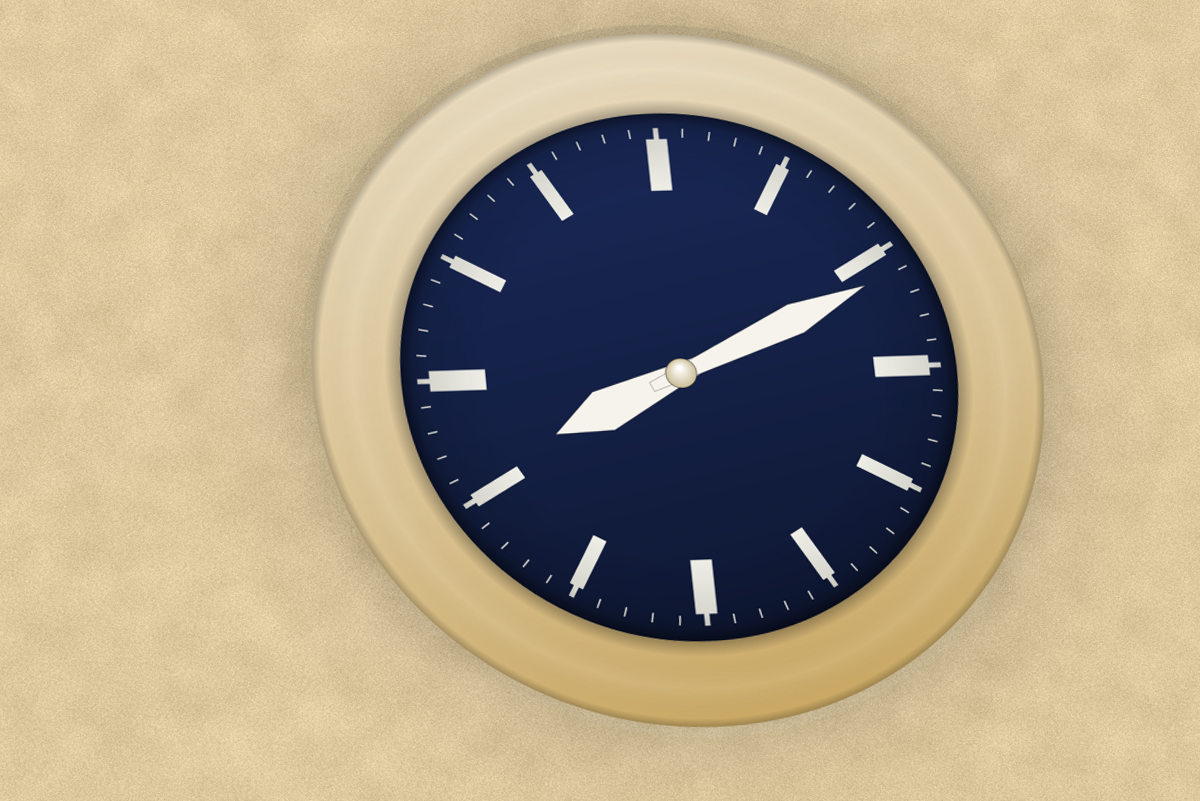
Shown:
8 h 11 min
